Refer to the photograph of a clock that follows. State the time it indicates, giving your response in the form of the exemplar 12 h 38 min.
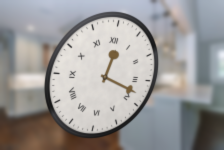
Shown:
12 h 18 min
